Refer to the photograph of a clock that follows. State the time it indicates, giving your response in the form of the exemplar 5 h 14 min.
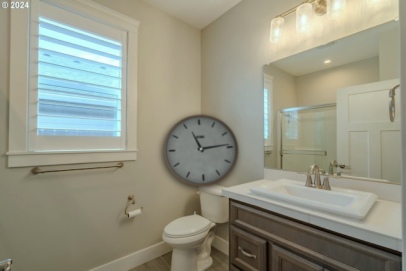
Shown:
11 h 14 min
